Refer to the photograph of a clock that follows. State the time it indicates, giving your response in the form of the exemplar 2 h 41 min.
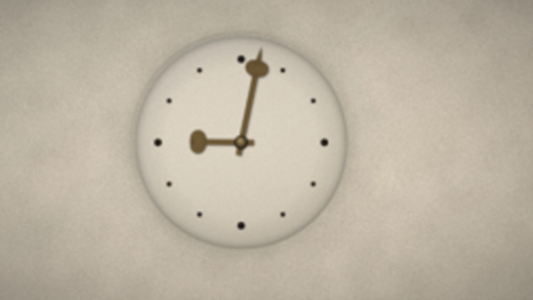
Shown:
9 h 02 min
